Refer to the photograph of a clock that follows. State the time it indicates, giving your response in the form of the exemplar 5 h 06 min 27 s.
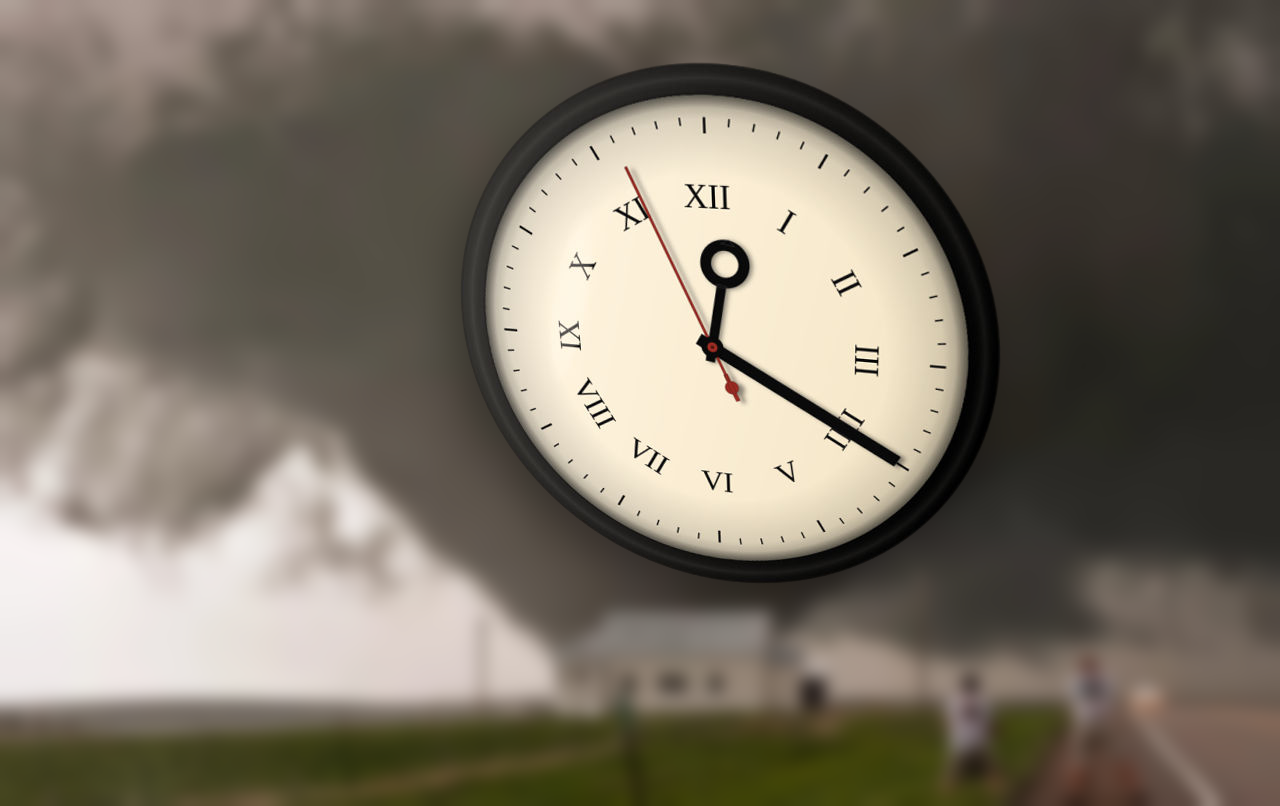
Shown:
12 h 19 min 56 s
